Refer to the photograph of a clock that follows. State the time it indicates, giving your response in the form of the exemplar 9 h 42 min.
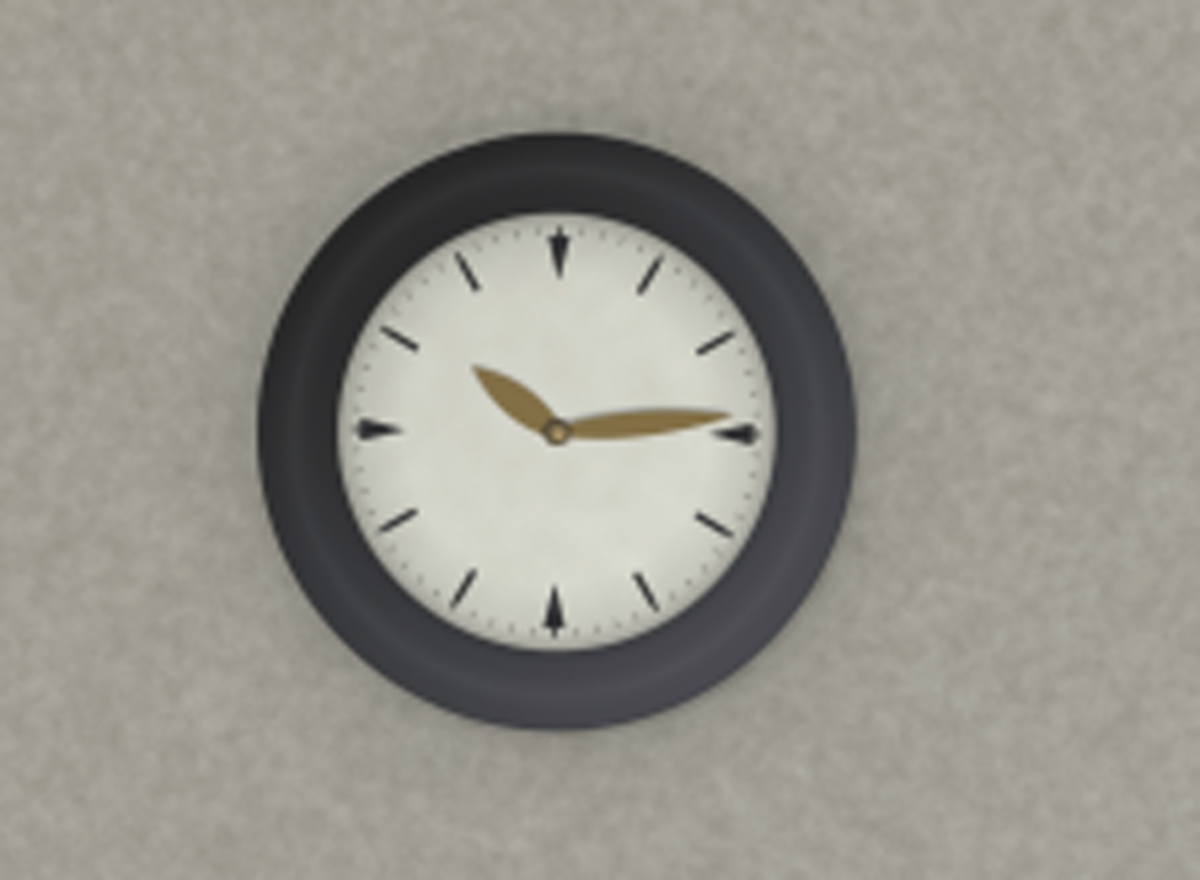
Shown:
10 h 14 min
